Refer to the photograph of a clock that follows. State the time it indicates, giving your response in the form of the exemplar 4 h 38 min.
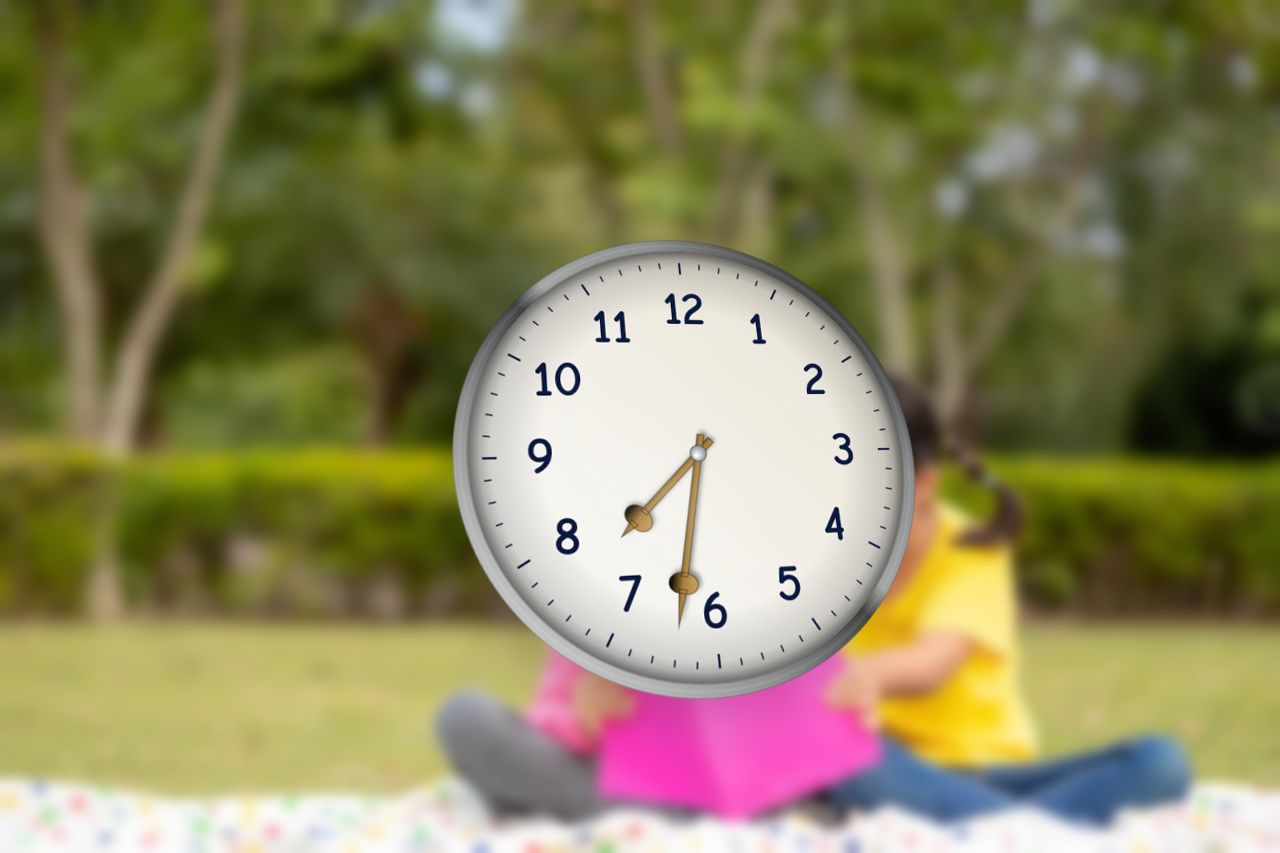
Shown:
7 h 32 min
